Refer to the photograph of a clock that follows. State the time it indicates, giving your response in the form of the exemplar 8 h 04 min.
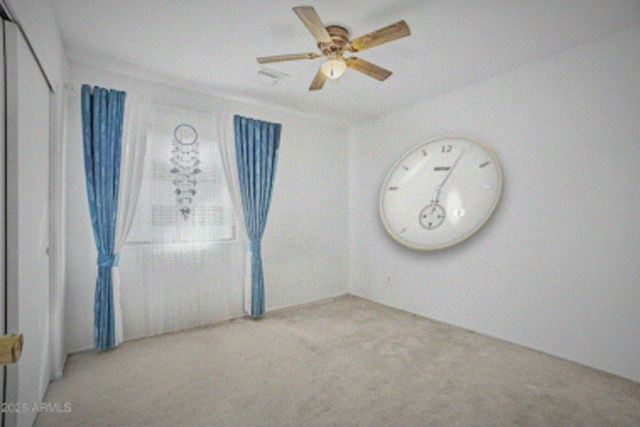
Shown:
6 h 04 min
